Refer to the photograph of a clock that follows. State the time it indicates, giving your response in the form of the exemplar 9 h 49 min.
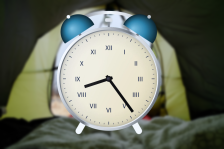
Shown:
8 h 24 min
